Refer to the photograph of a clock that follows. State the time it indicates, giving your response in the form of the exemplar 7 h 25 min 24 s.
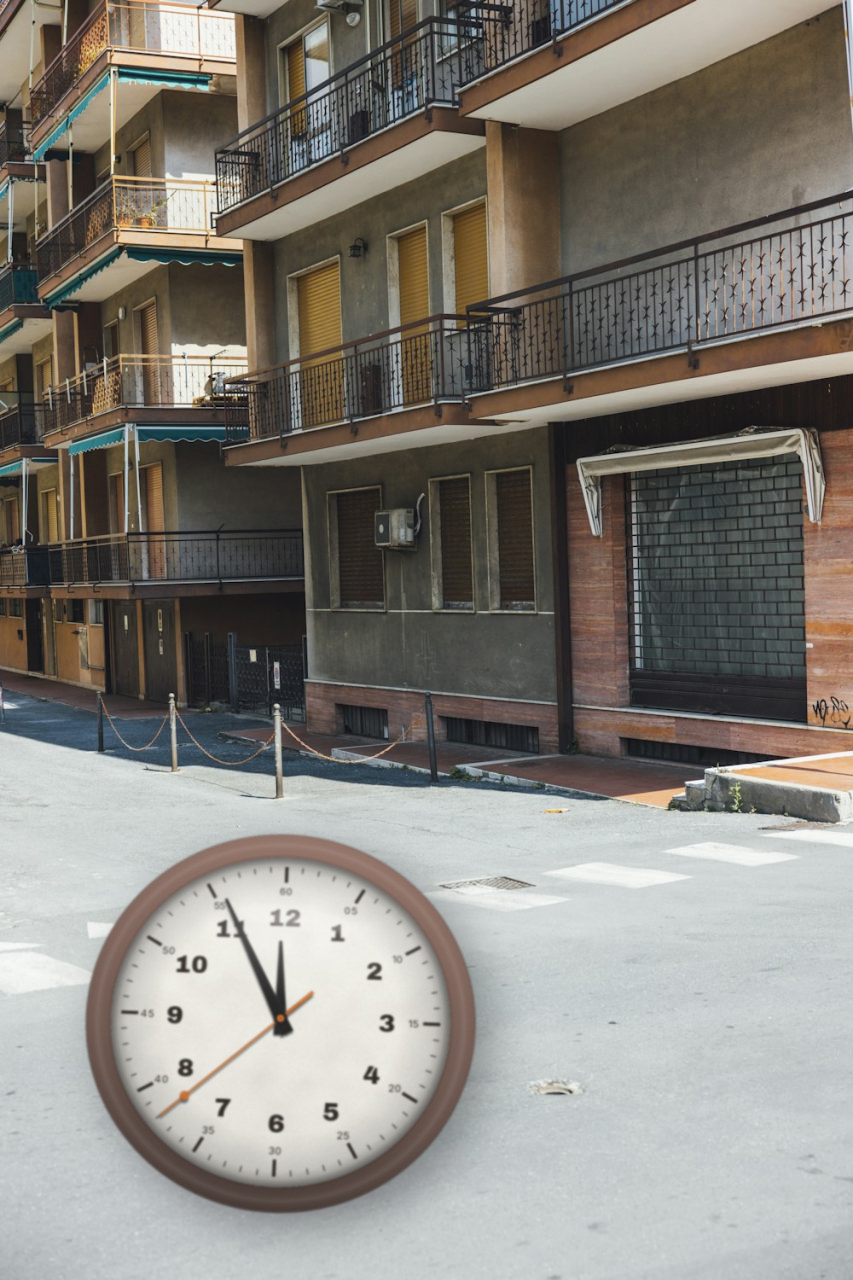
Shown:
11 h 55 min 38 s
